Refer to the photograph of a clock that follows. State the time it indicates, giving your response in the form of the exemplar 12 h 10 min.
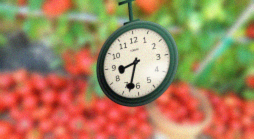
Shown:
8 h 33 min
